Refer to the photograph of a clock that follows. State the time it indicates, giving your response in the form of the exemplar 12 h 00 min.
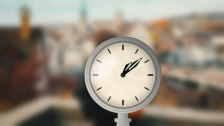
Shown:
1 h 08 min
